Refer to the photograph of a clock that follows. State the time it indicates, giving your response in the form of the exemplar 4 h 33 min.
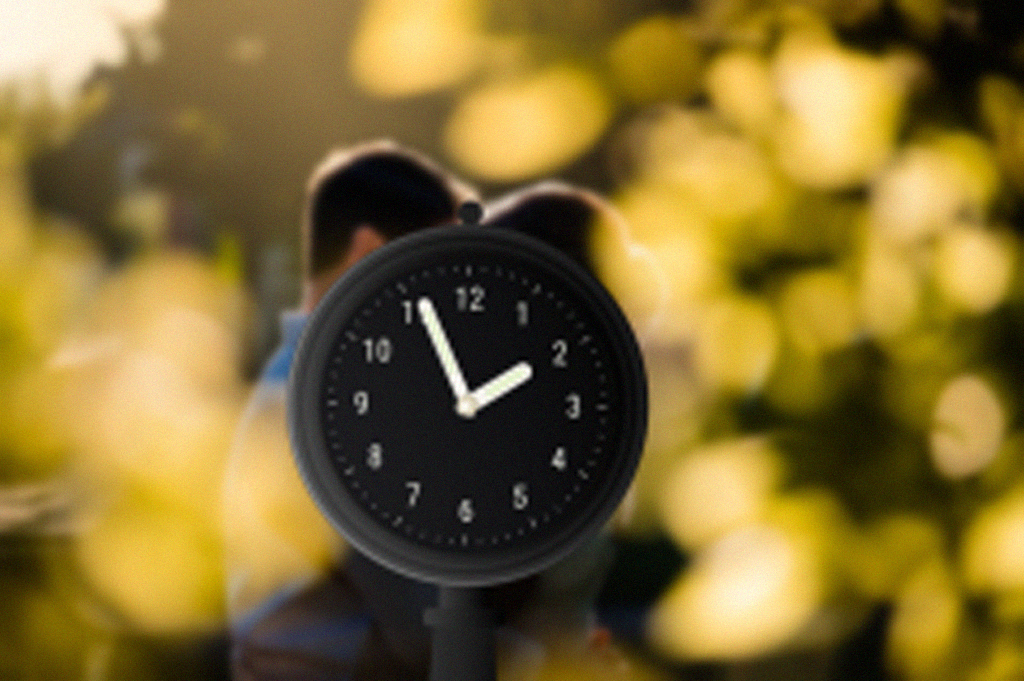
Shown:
1 h 56 min
